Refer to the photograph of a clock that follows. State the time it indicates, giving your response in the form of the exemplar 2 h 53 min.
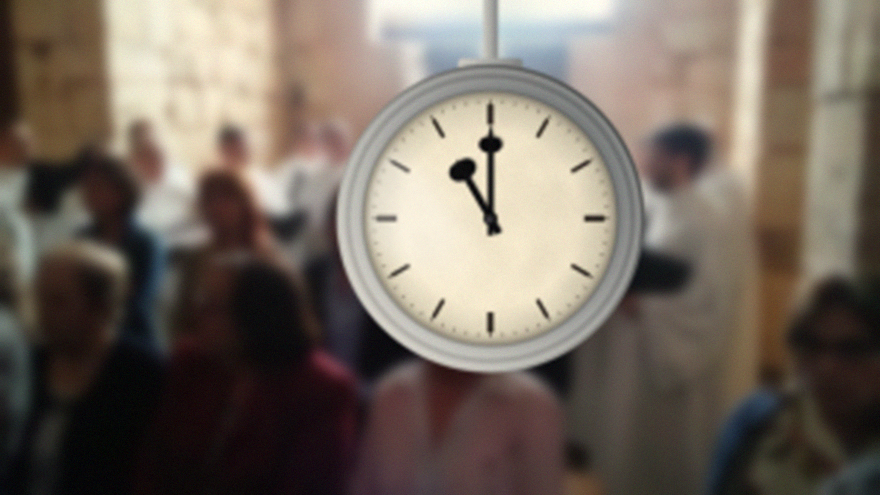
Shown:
11 h 00 min
